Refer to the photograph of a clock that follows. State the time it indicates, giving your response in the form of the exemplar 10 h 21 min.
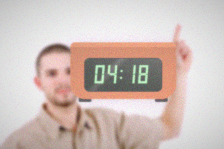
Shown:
4 h 18 min
